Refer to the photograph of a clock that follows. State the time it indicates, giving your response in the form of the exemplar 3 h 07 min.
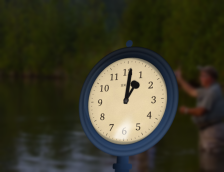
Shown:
1 h 01 min
